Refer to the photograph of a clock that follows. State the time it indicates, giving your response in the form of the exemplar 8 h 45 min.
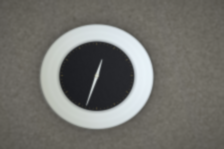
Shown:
12 h 33 min
